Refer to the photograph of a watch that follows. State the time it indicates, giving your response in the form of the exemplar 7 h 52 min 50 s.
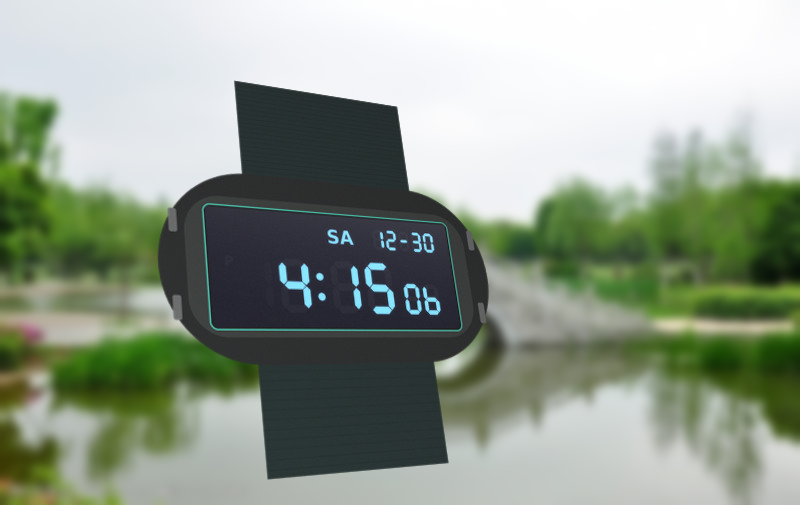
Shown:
4 h 15 min 06 s
